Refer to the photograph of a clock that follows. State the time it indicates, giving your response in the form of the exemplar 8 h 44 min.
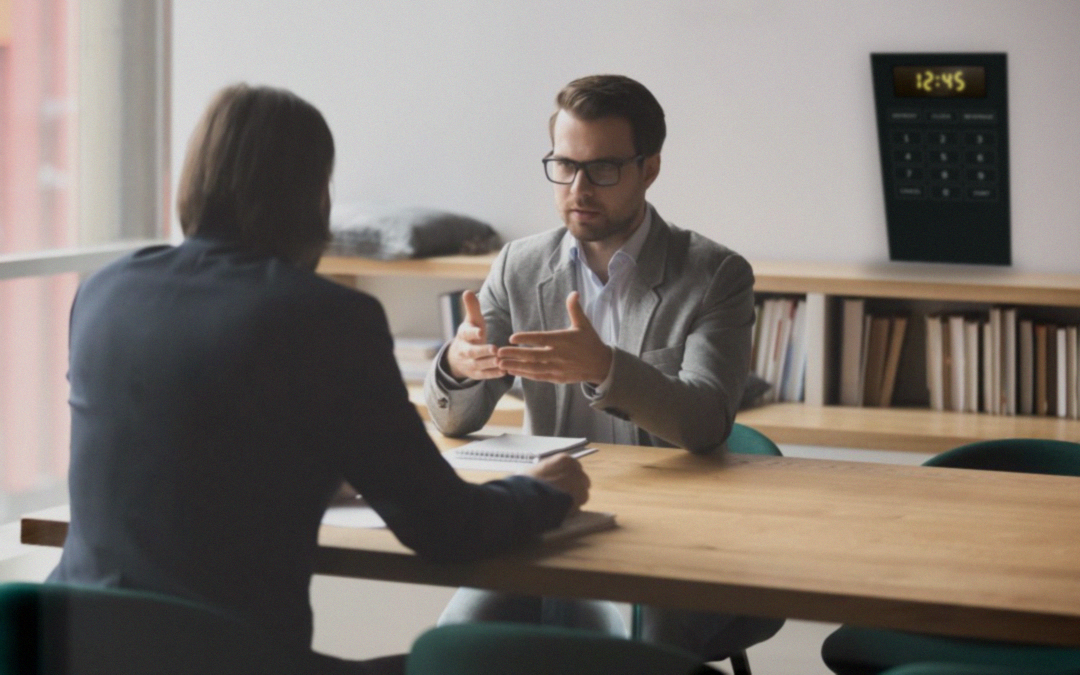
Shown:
12 h 45 min
